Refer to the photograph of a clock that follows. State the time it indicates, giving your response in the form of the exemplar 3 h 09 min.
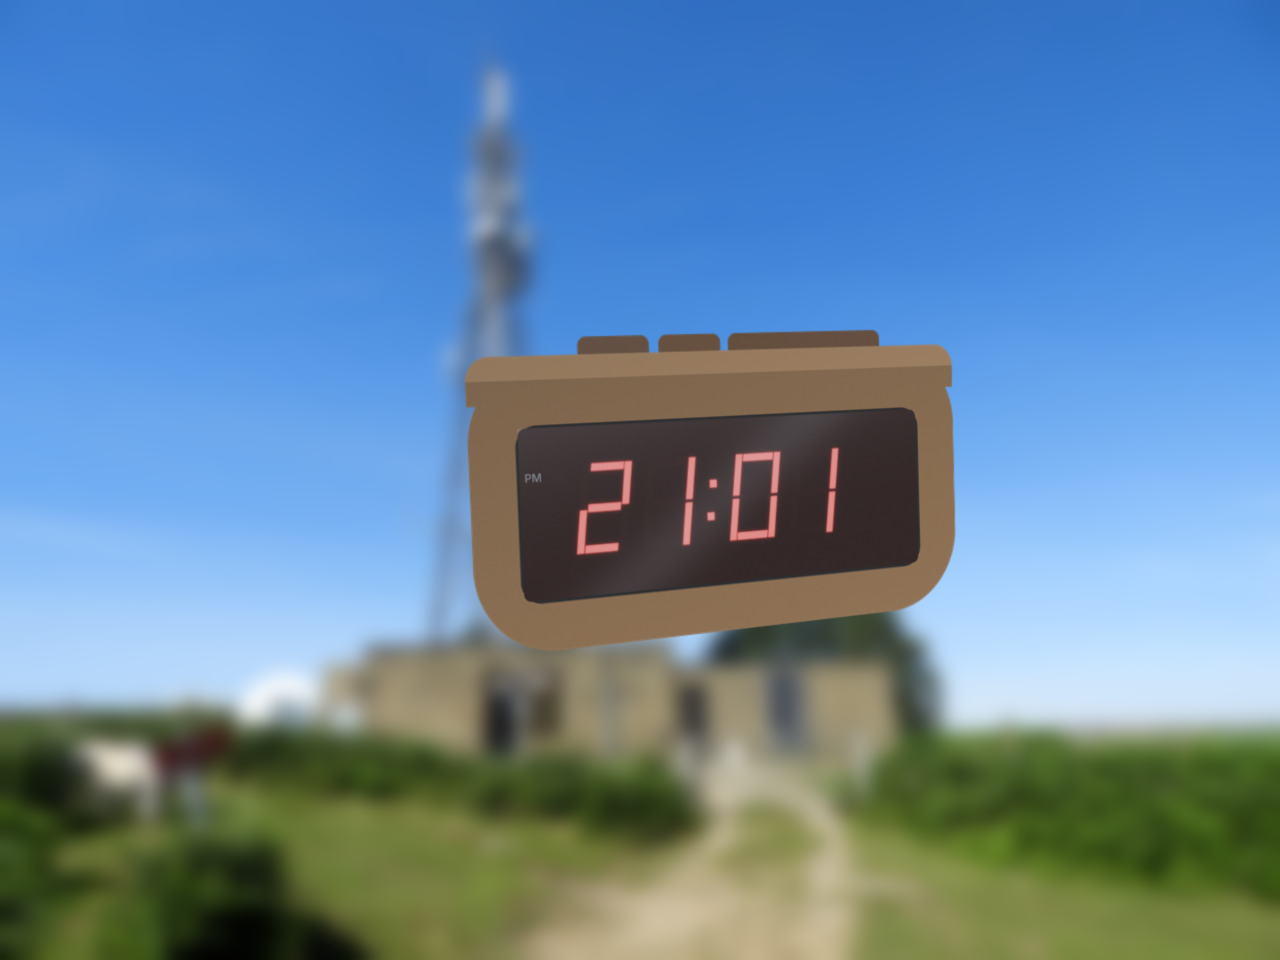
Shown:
21 h 01 min
